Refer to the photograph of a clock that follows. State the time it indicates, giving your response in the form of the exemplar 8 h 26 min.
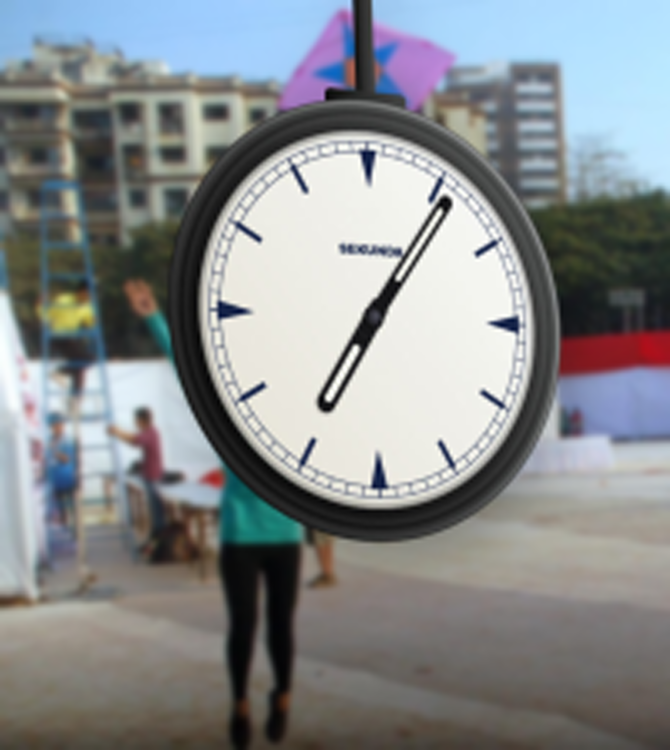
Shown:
7 h 06 min
